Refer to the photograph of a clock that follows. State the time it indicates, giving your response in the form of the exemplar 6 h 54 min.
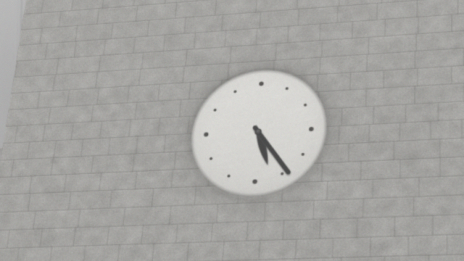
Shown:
5 h 24 min
